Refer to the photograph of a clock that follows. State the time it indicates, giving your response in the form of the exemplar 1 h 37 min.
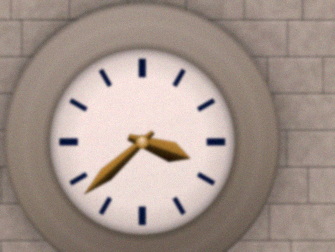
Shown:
3 h 38 min
